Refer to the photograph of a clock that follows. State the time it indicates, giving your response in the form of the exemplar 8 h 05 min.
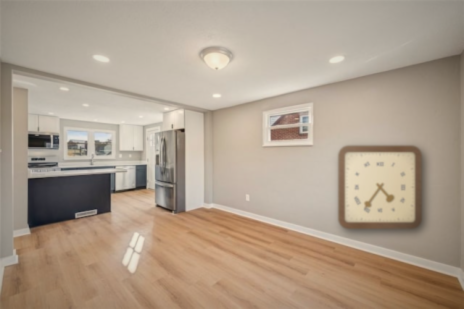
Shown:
4 h 36 min
